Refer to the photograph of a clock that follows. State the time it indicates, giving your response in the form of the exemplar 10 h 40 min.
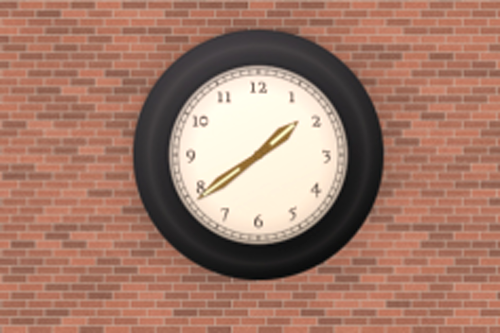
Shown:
1 h 39 min
